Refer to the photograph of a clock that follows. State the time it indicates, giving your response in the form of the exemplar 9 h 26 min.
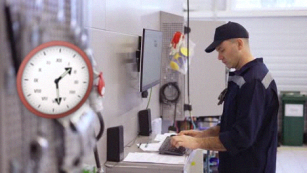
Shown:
1 h 28 min
